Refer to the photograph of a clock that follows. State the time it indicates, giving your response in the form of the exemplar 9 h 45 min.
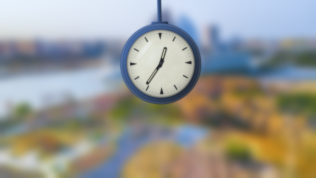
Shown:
12 h 36 min
